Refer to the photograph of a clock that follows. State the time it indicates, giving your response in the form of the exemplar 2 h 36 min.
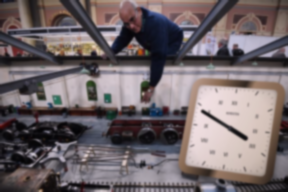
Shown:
3 h 49 min
